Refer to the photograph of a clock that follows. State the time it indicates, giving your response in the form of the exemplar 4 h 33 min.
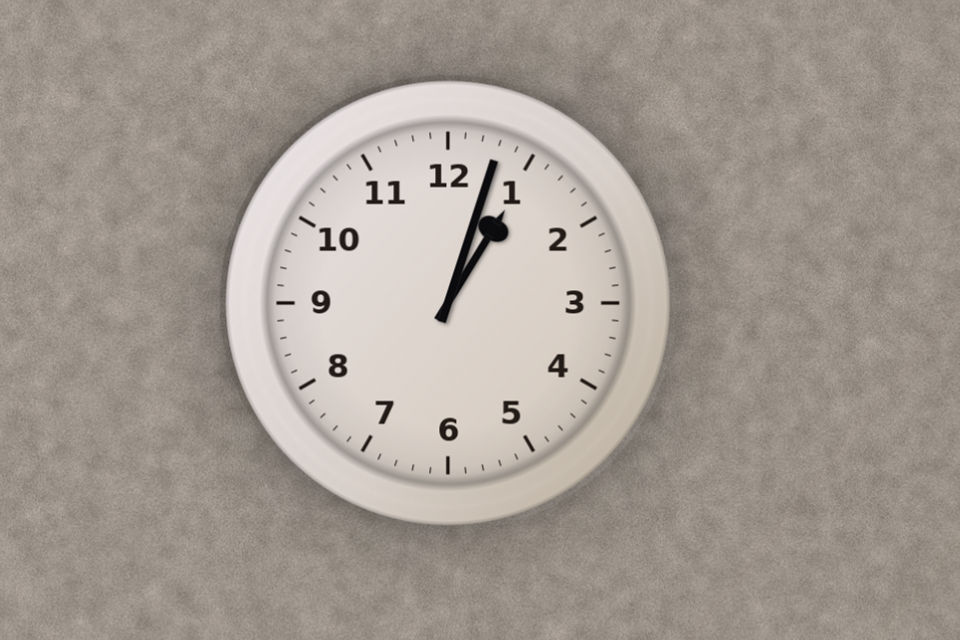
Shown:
1 h 03 min
